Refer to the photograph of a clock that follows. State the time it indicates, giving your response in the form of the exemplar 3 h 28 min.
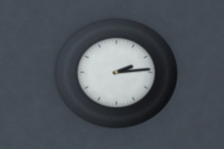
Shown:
2 h 14 min
